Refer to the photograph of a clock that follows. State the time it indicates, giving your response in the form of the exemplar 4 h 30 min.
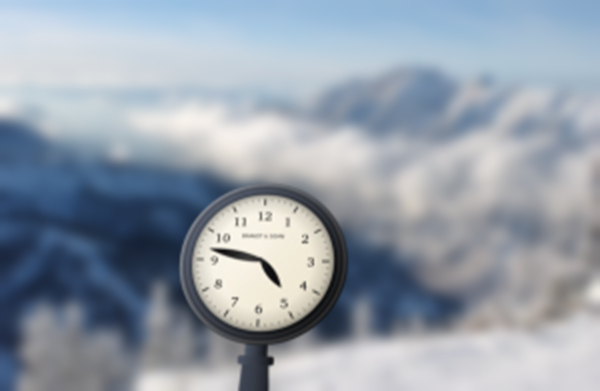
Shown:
4 h 47 min
